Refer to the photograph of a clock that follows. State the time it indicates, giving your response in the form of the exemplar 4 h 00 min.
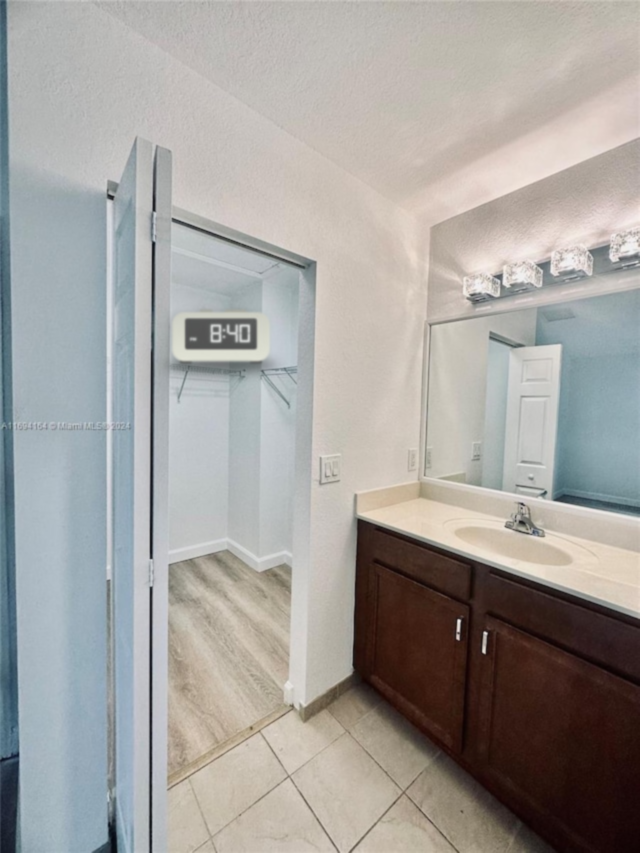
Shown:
8 h 40 min
